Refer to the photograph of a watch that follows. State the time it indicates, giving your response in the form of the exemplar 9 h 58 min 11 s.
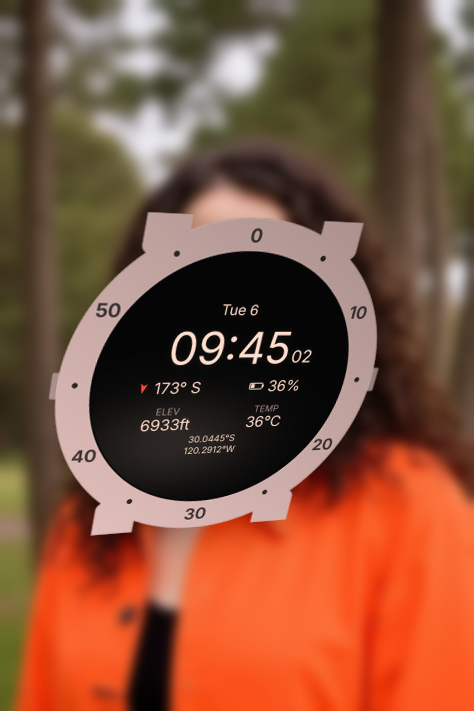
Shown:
9 h 45 min 02 s
